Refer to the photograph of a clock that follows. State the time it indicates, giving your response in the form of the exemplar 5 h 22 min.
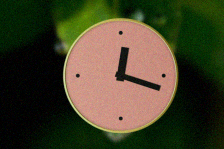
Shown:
12 h 18 min
